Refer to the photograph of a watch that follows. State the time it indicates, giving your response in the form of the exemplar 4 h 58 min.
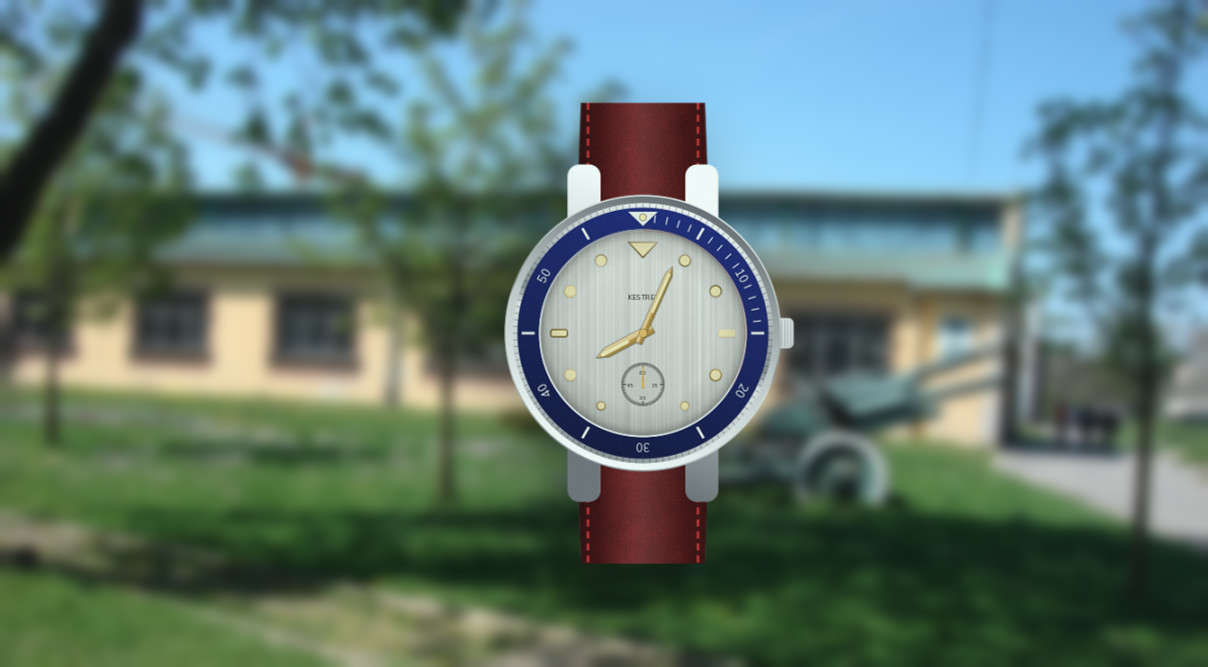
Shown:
8 h 04 min
